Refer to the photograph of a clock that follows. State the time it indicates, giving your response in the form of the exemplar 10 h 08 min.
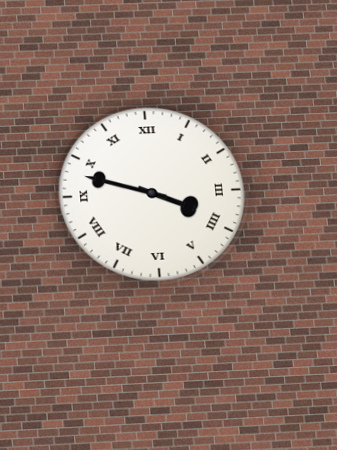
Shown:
3 h 48 min
